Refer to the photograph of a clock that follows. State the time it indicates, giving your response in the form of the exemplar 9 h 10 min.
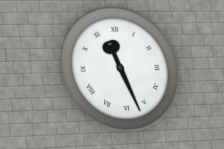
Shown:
11 h 27 min
